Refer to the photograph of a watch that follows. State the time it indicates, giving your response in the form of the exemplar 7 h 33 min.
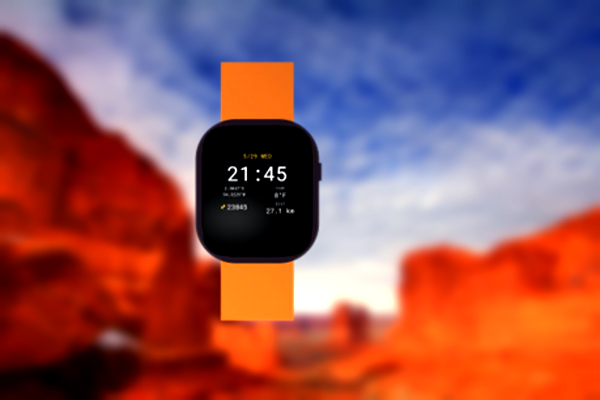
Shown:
21 h 45 min
